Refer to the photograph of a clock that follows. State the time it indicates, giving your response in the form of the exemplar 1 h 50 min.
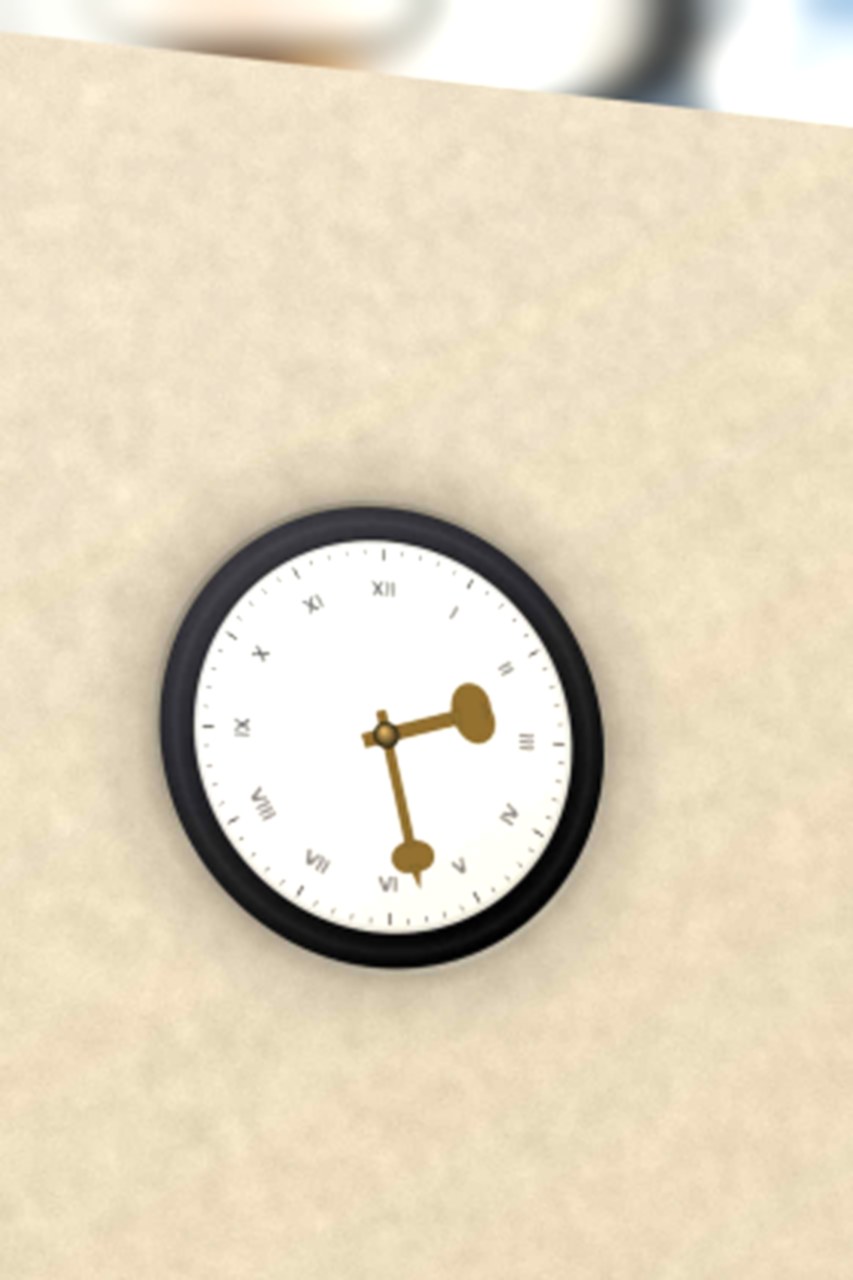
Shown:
2 h 28 min
